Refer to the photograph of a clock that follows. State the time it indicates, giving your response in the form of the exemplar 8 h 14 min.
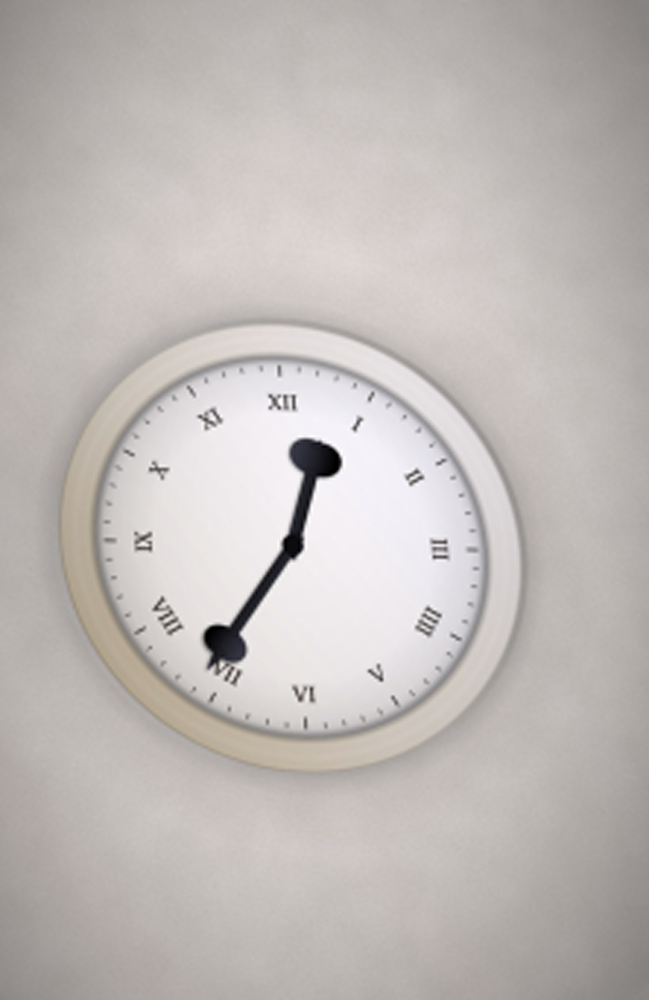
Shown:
12 h 36 min
